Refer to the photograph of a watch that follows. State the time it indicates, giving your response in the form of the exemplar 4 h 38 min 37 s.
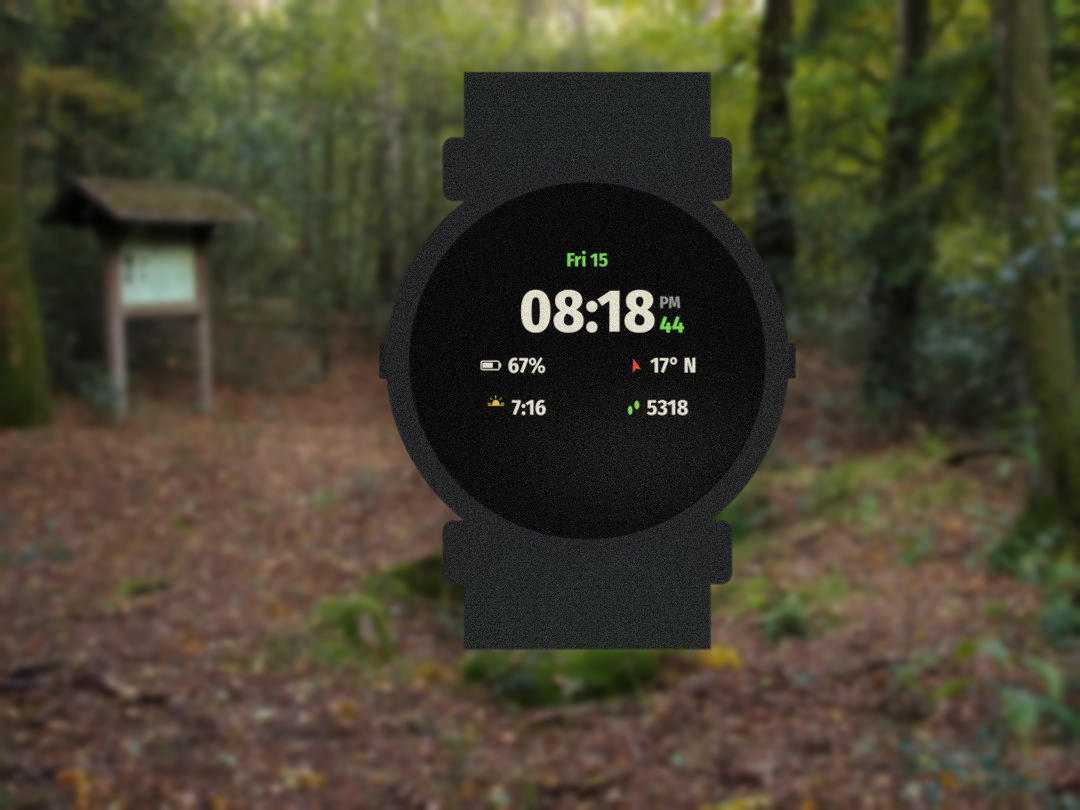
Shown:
8 h 18 min 44 s
